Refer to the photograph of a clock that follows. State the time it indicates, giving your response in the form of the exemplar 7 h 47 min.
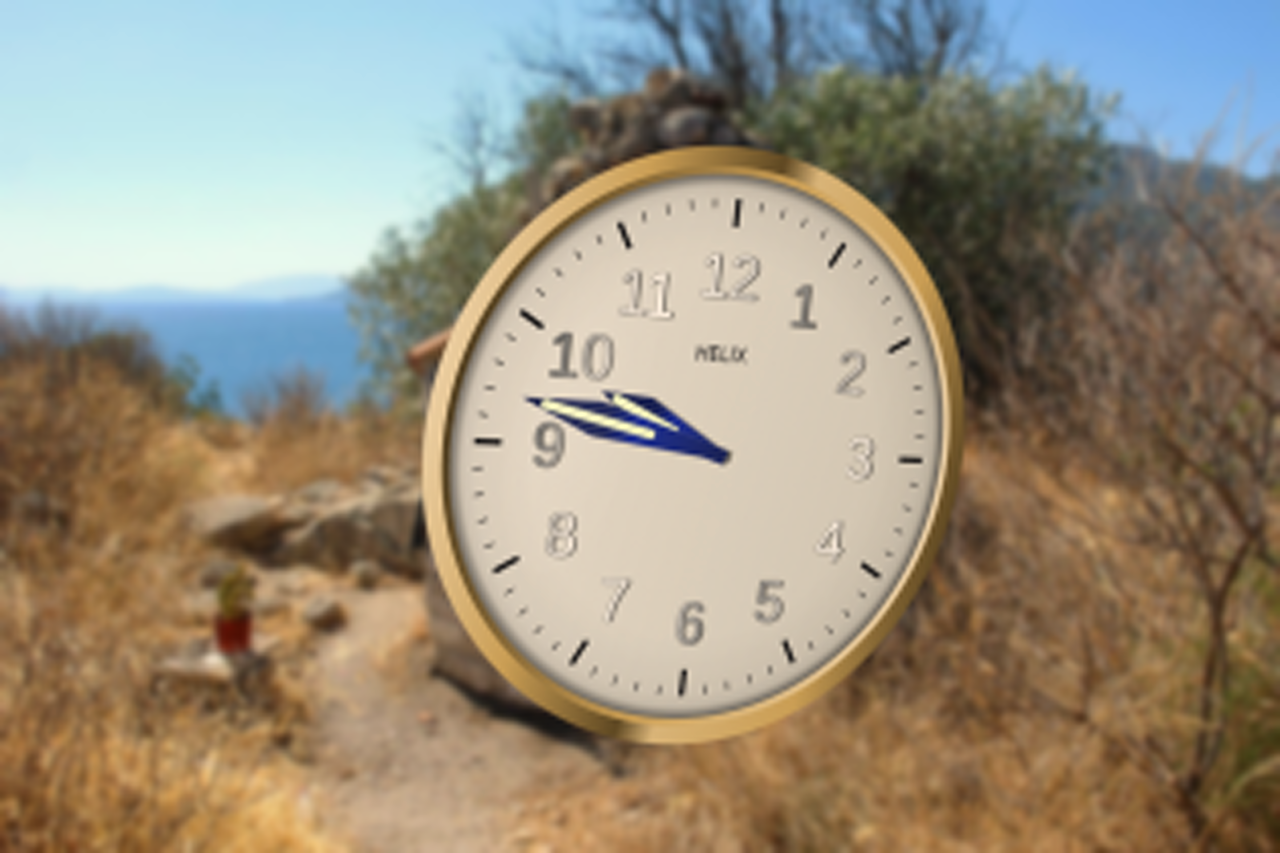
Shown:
9 h 47 min
